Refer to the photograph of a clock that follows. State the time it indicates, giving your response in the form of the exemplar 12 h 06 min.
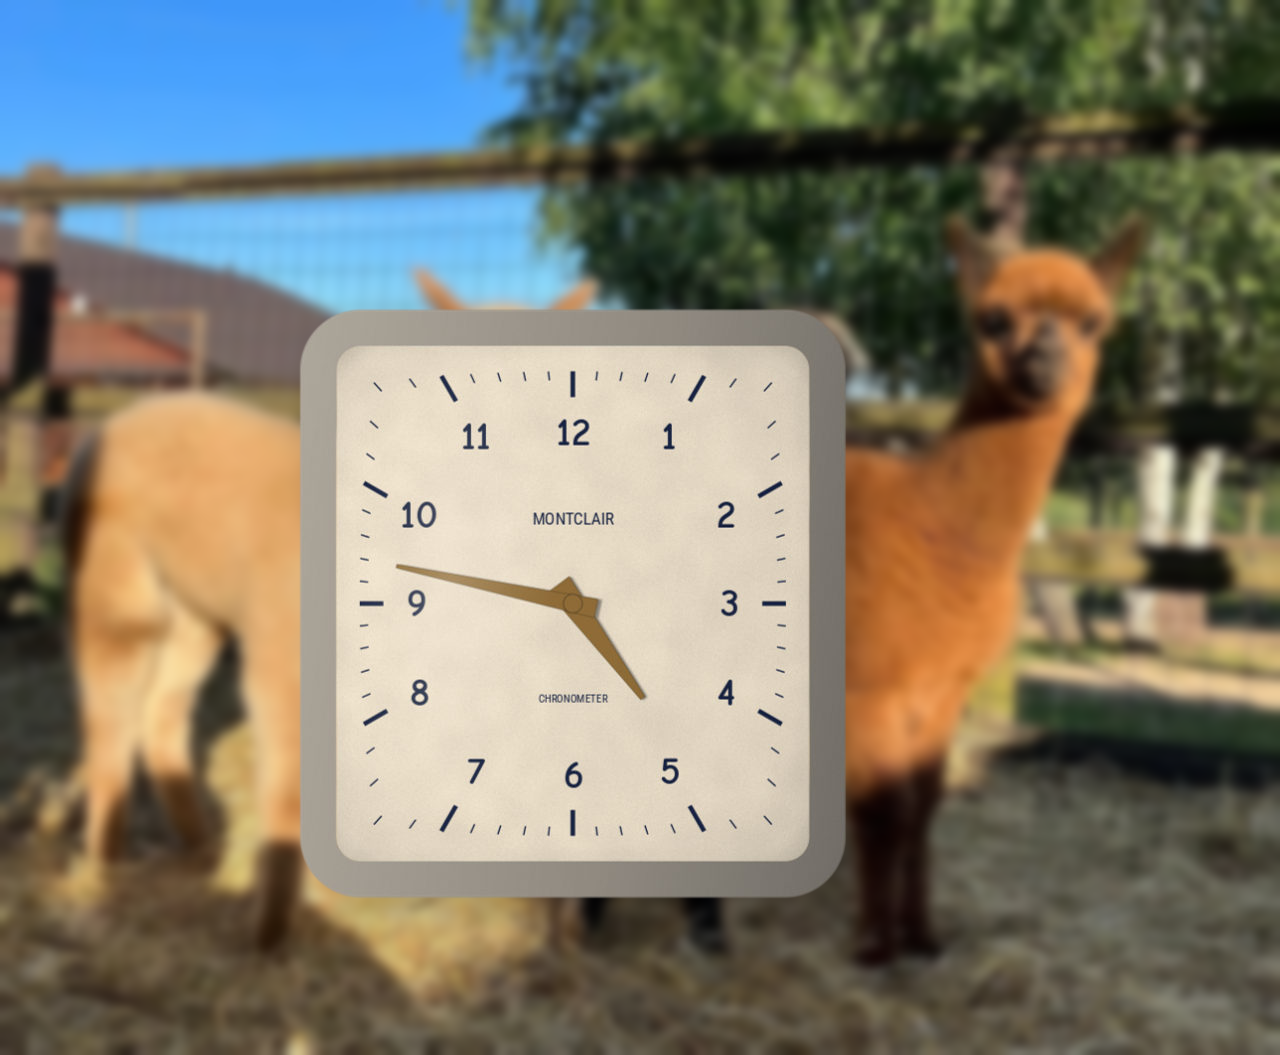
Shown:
4 h 47 min
